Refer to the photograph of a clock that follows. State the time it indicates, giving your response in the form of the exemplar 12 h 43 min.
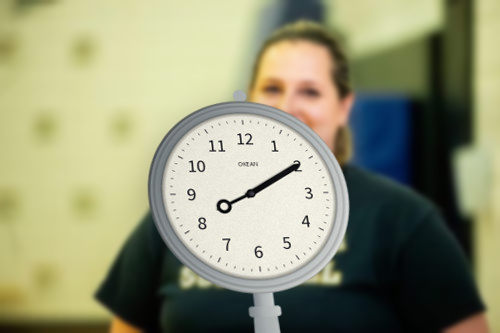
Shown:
8 h 10 min
